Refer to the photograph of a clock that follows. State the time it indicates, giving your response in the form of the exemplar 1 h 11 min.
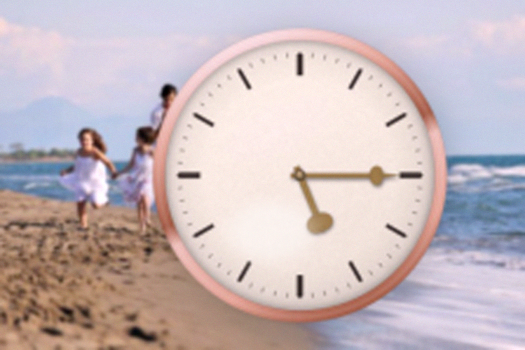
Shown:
5 h 15 min
